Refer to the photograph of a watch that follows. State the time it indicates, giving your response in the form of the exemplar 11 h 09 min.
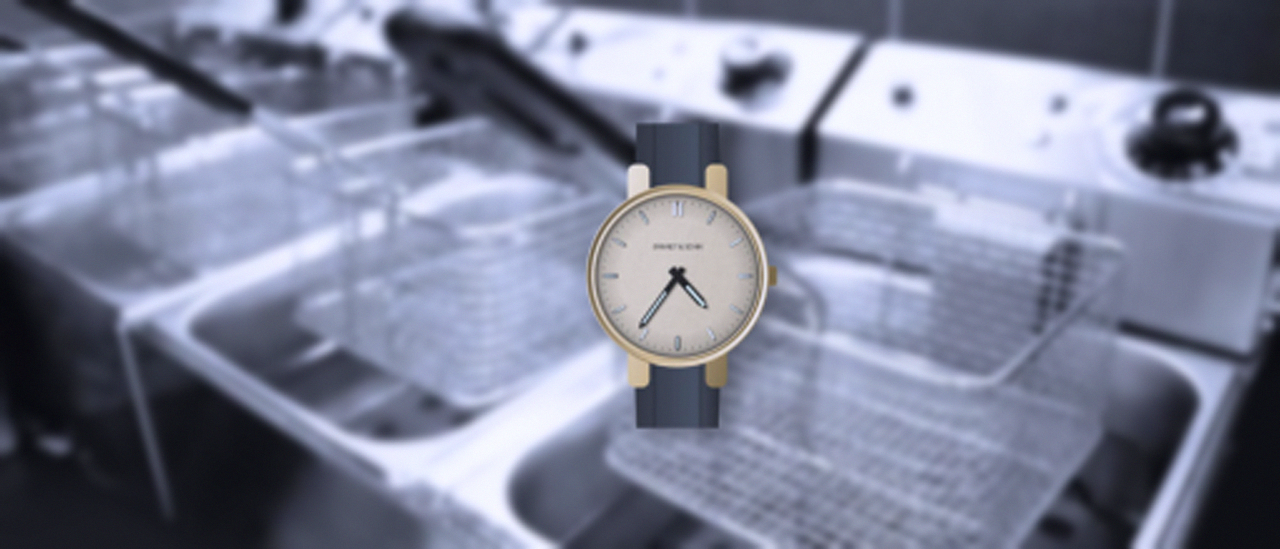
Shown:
4 h 36 min
